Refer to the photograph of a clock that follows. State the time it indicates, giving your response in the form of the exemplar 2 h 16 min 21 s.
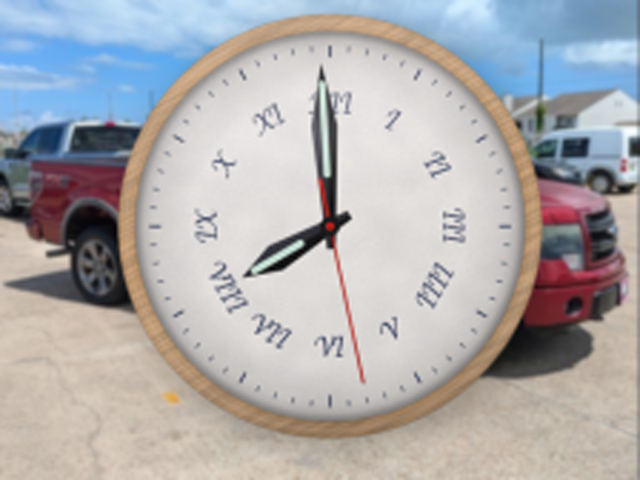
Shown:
7 h 59 min 28 s
